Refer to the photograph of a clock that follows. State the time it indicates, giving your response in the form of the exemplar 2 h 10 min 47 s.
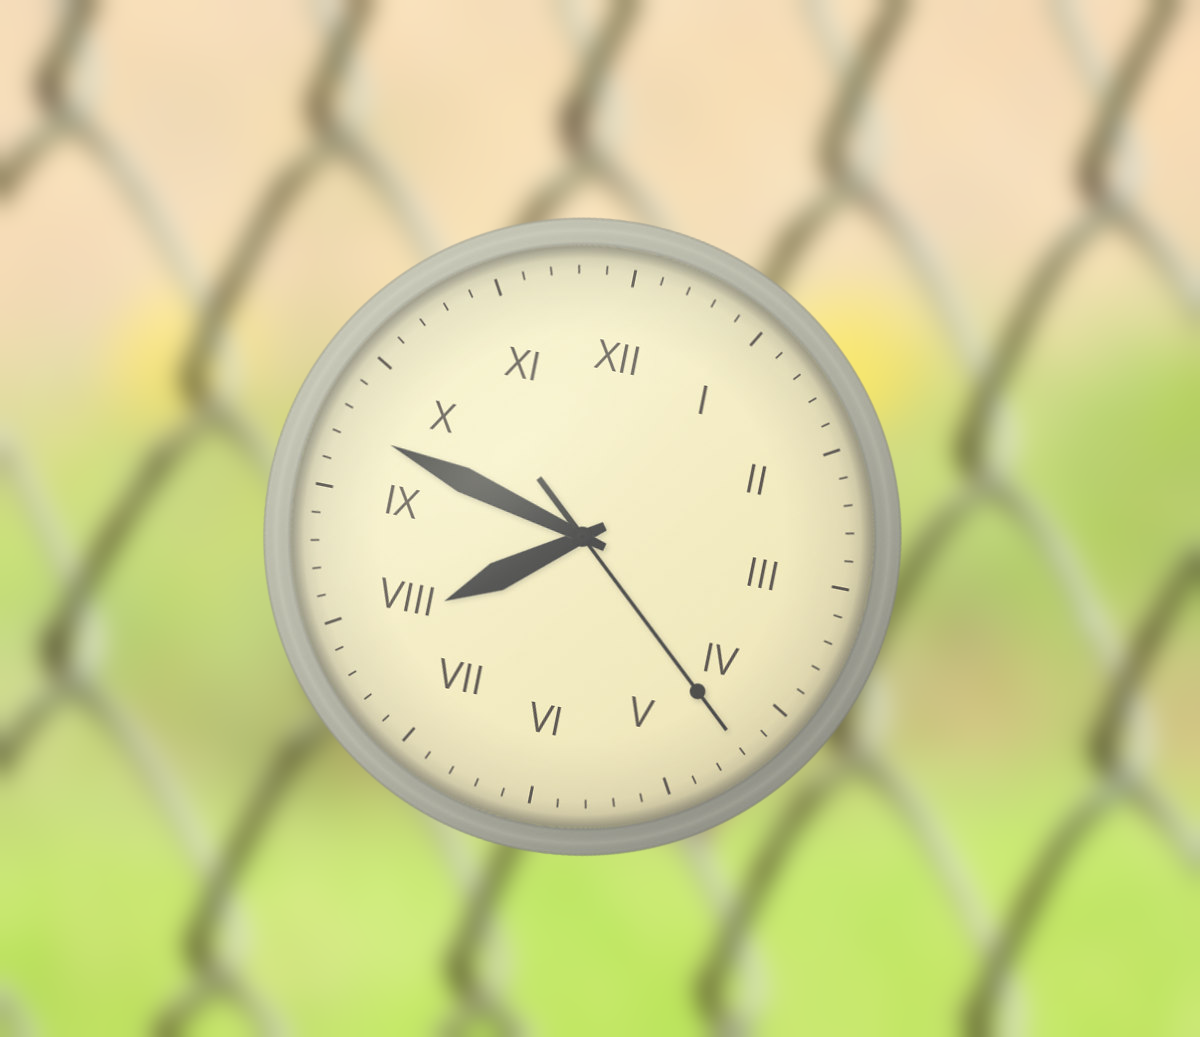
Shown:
7 h 47 min 22 s
